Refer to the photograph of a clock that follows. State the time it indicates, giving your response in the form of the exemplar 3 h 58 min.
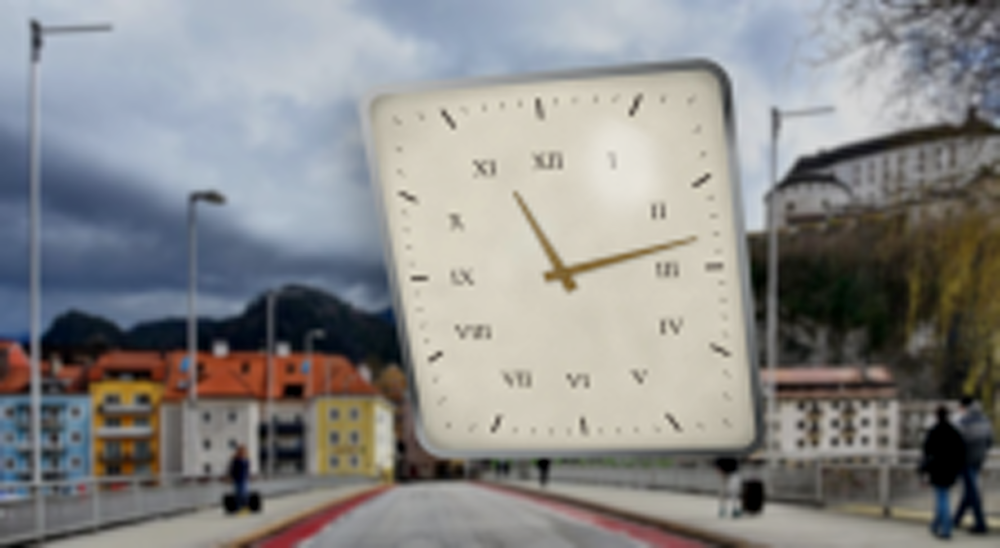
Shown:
11 h 13 min
